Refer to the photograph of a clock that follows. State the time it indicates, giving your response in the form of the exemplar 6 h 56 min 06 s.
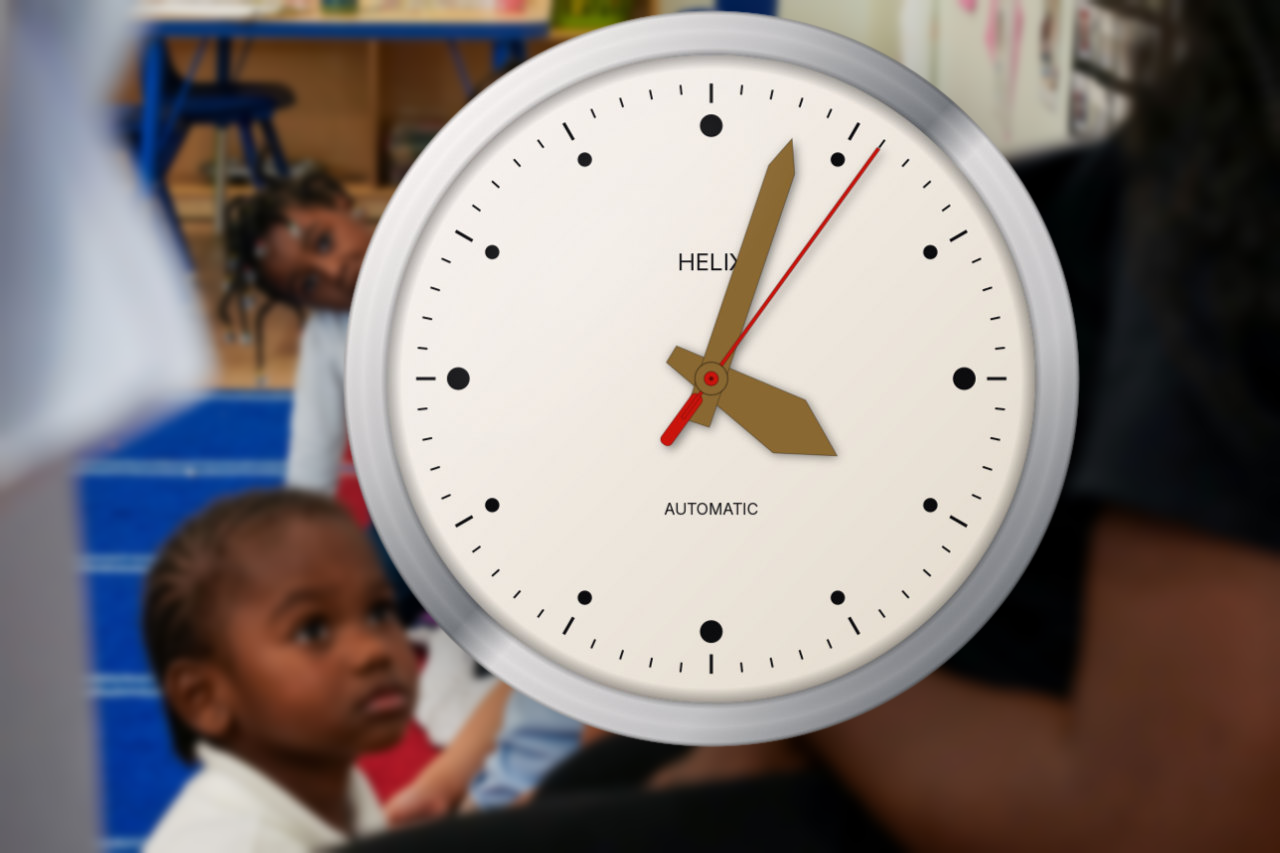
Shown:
4 h 03 min 06 s
